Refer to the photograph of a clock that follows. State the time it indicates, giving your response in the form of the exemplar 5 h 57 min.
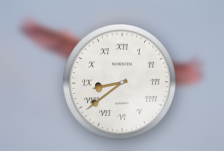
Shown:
8 h 39 min
